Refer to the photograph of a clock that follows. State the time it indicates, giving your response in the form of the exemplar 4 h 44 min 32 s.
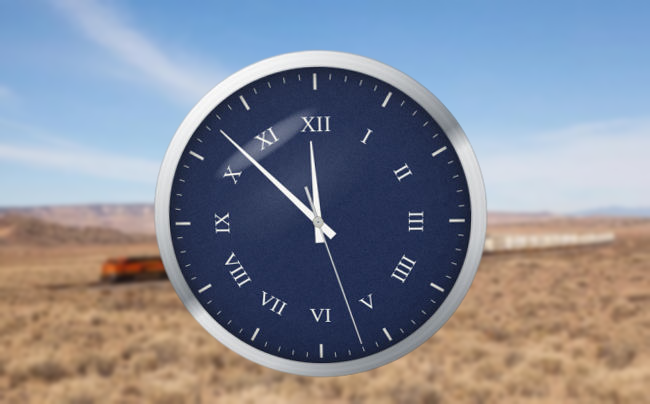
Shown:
11 h 52 min 27 s
